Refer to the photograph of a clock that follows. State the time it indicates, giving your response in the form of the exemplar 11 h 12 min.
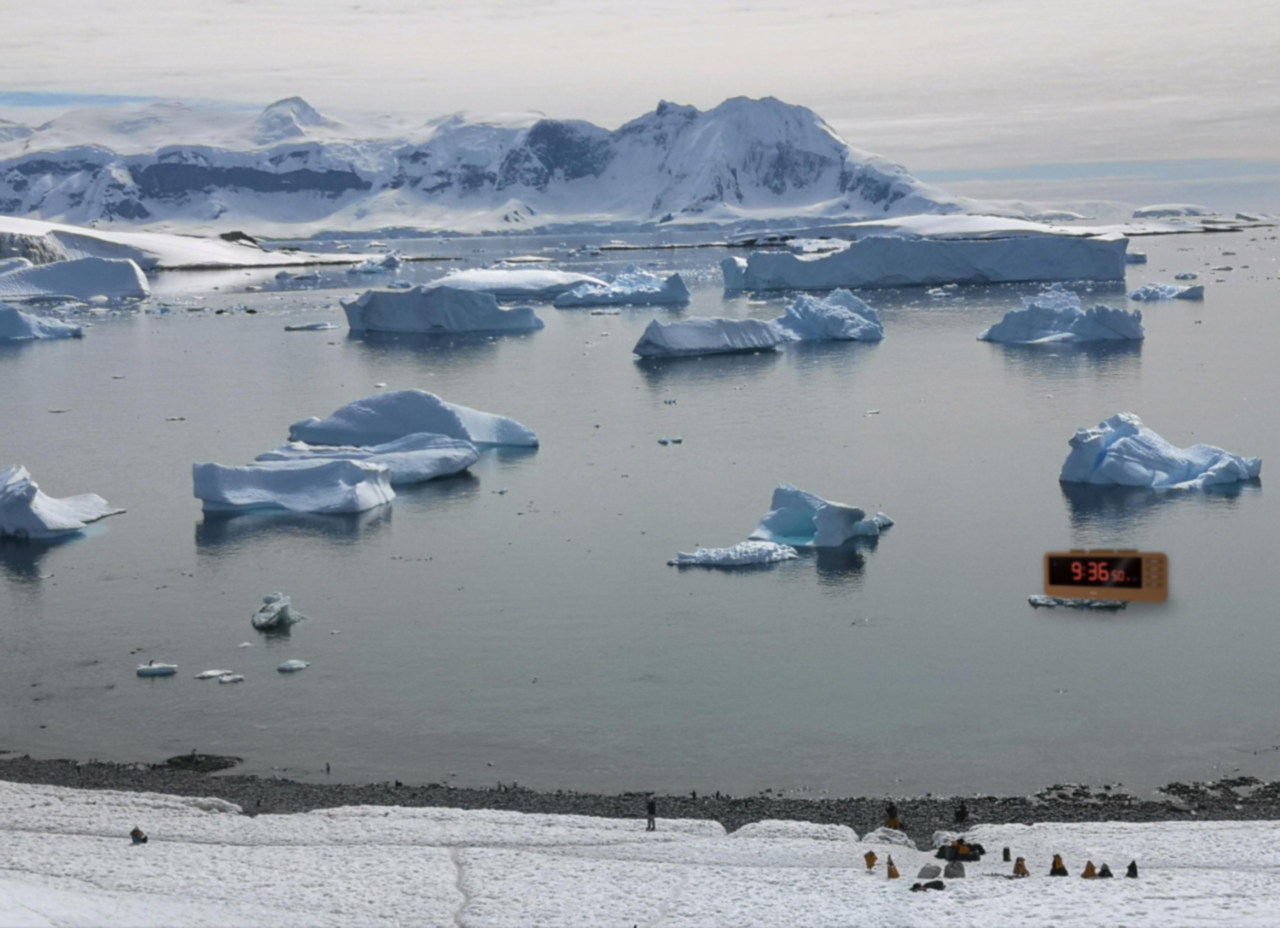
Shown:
9 h 36 min
